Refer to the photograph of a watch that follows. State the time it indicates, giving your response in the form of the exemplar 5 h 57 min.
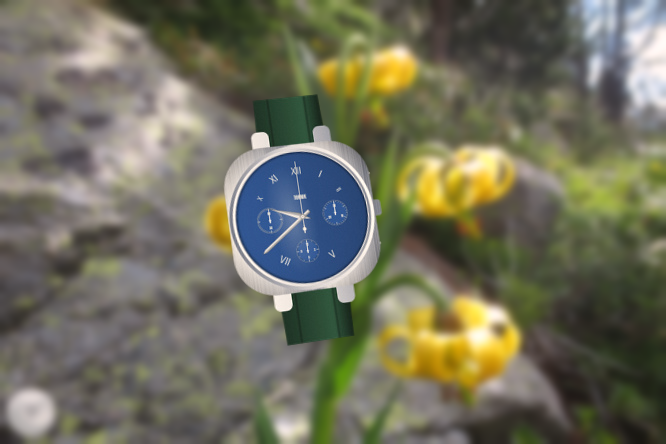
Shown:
9 h 39 min
